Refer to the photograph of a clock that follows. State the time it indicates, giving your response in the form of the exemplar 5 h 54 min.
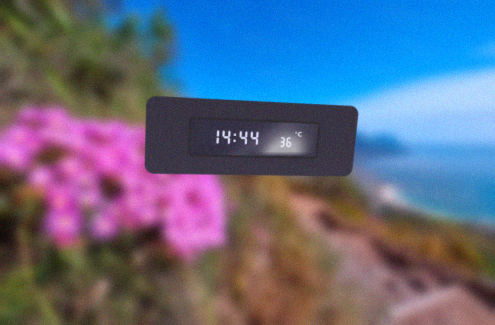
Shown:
14 h 44 min
